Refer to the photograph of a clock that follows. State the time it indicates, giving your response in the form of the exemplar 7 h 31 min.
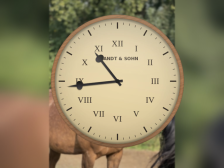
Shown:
10 h 44 min
